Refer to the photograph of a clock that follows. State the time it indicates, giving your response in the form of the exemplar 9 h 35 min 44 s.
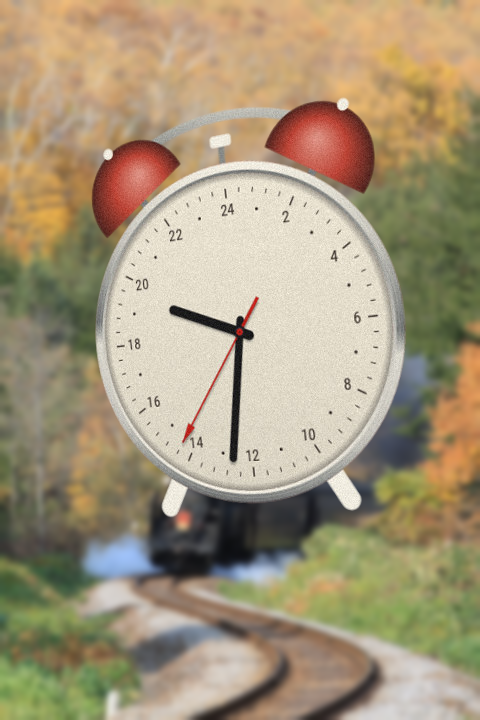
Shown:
19 h 31 min 36 s
